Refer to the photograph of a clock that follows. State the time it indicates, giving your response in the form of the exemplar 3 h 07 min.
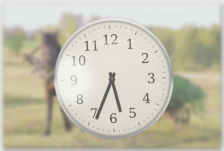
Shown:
5 h 34 min
